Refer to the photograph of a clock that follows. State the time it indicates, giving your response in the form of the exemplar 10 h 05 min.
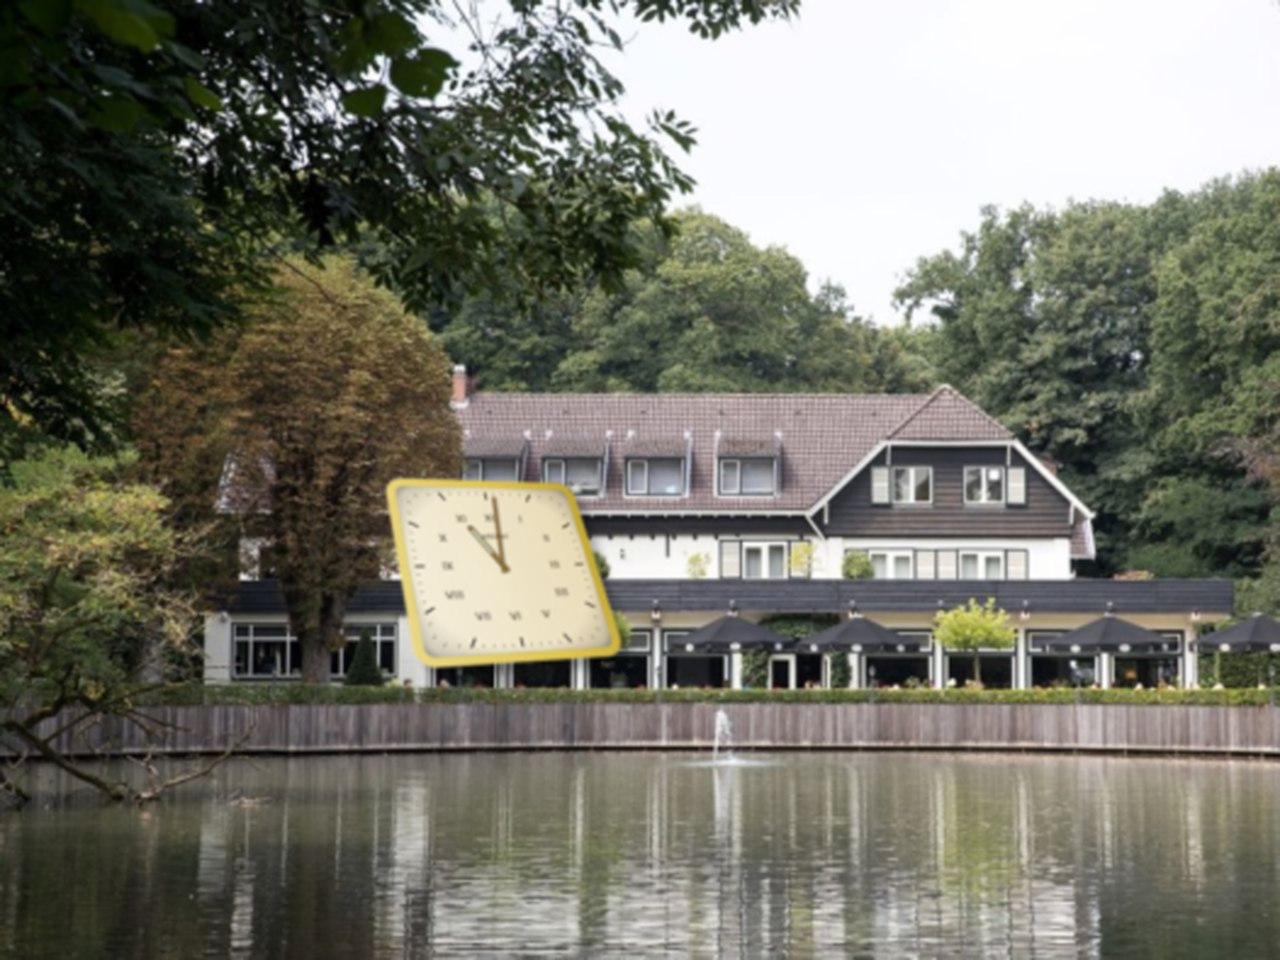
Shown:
11 h 01 min
